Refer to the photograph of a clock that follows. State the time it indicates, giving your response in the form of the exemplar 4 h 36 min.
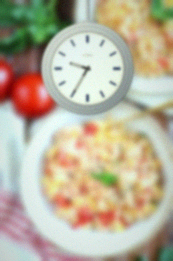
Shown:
9 h 35 min
